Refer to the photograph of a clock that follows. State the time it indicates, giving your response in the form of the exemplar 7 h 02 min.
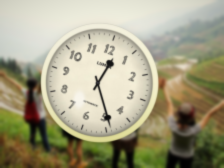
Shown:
12 h 24 min
